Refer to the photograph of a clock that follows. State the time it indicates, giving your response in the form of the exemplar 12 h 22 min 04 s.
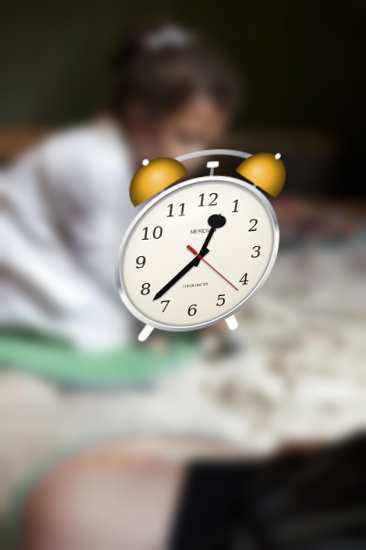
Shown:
12 h 37 min 22 s
